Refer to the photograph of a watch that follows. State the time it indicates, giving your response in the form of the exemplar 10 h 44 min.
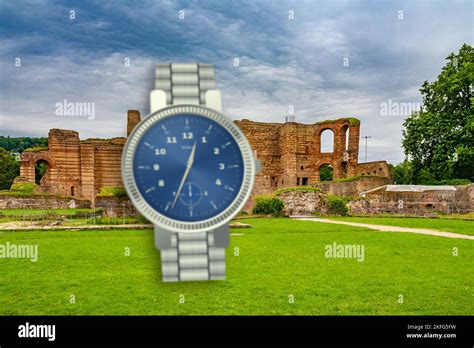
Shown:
12 h 34 min
